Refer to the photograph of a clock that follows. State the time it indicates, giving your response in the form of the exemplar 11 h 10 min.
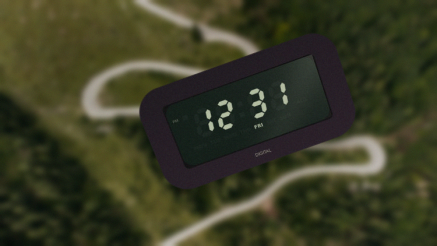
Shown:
12 h 31 min
